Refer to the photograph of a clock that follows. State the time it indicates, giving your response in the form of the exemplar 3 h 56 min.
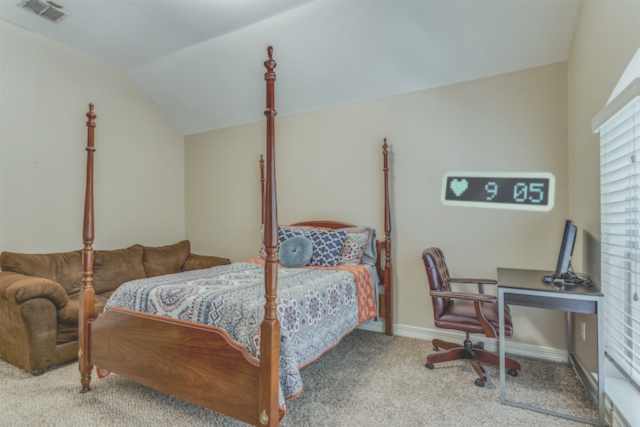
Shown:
9 h 05 min
